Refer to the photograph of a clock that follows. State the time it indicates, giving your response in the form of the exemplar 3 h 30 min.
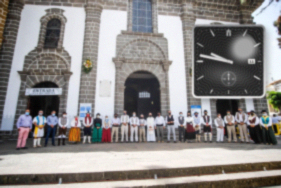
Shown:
9 h 47 min
